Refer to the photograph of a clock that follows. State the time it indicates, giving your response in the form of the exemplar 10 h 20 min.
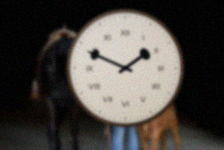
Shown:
1 h 49 min
